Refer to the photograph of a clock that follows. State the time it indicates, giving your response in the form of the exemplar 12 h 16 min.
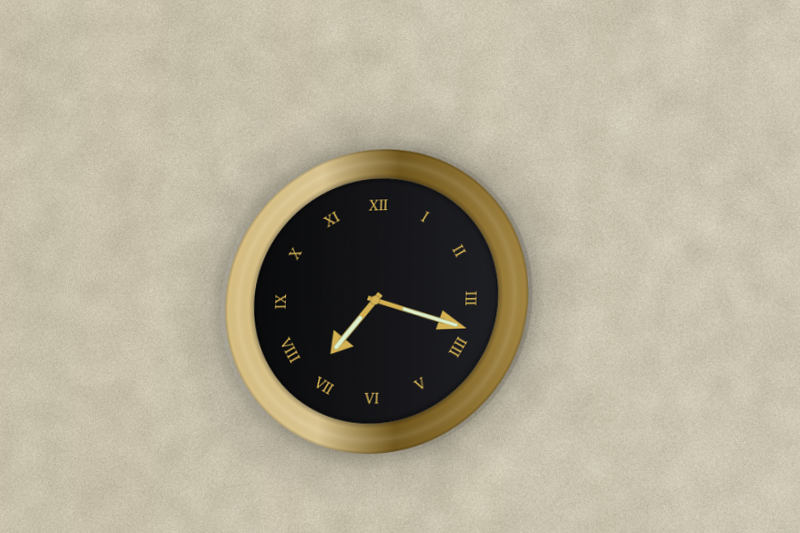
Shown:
7 h 18 min
